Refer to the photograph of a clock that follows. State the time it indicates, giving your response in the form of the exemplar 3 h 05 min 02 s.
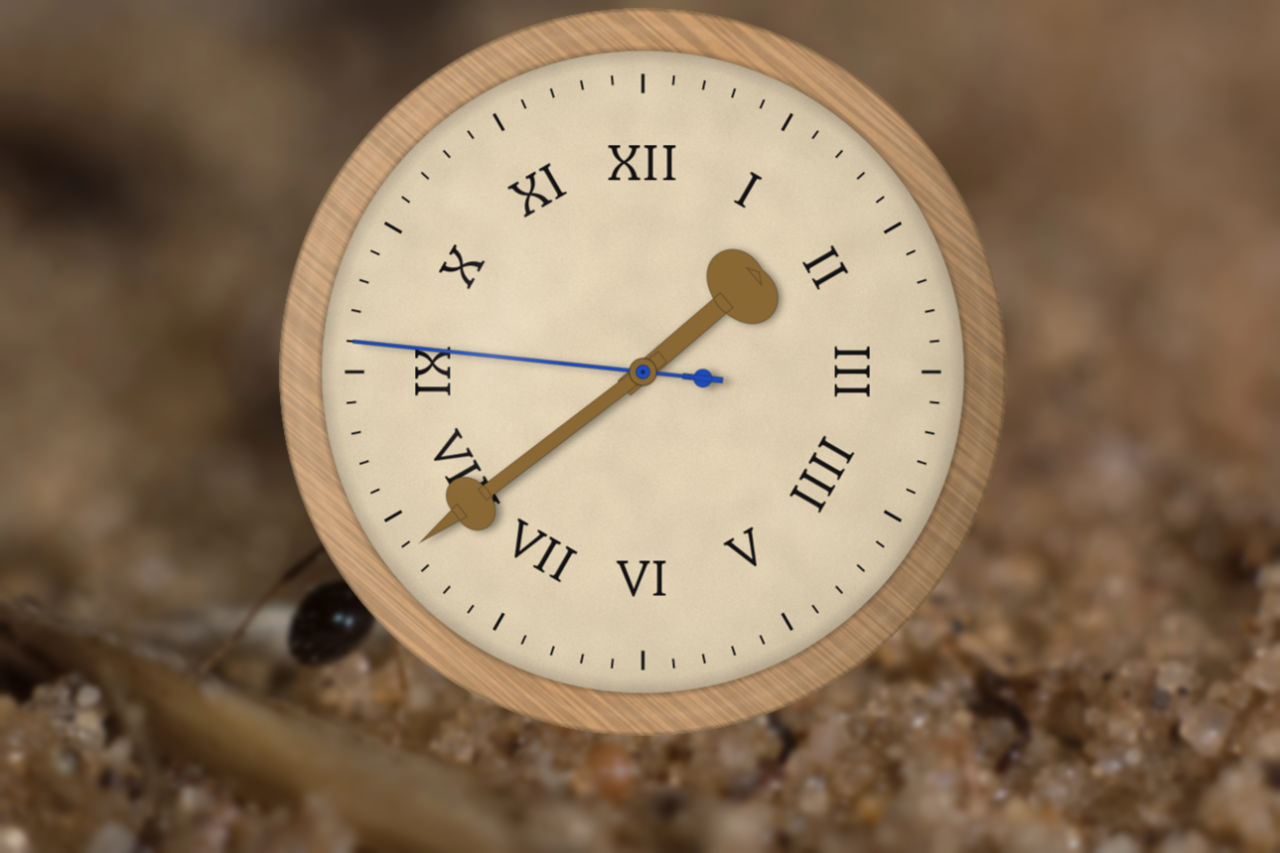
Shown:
1 h 38 min 46 s
